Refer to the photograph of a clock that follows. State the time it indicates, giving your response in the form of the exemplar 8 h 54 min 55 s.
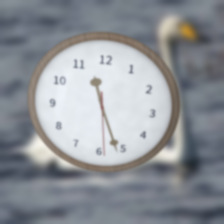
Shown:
11 h 26 min 29 s
